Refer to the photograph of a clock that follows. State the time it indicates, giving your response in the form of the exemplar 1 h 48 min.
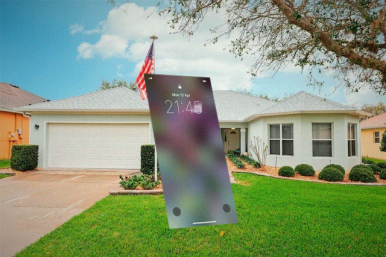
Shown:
21 h 45 min
